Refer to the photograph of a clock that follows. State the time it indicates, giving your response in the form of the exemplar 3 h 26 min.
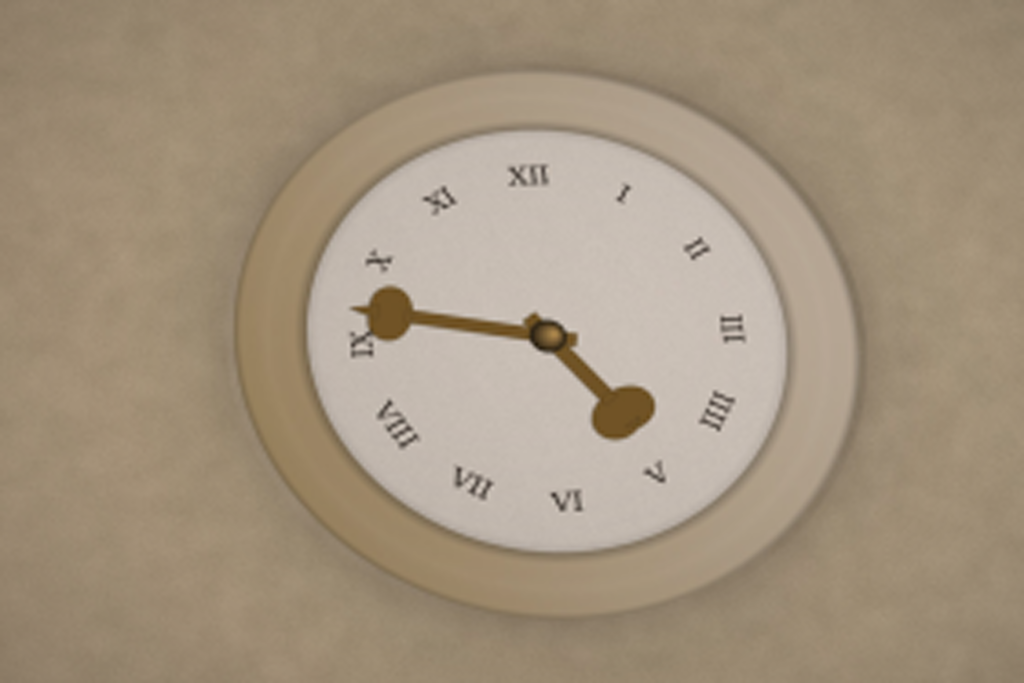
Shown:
4 h 47 min
